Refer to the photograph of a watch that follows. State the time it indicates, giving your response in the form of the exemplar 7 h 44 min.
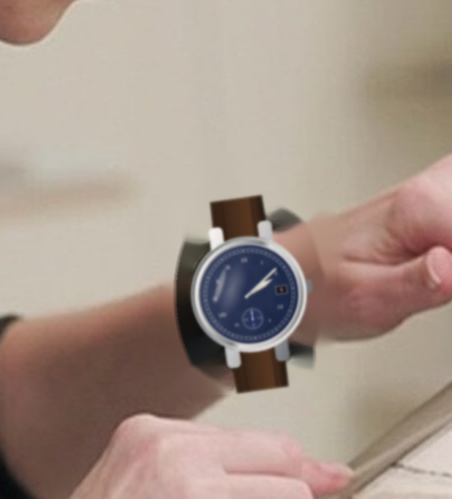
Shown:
2 h 09 min
